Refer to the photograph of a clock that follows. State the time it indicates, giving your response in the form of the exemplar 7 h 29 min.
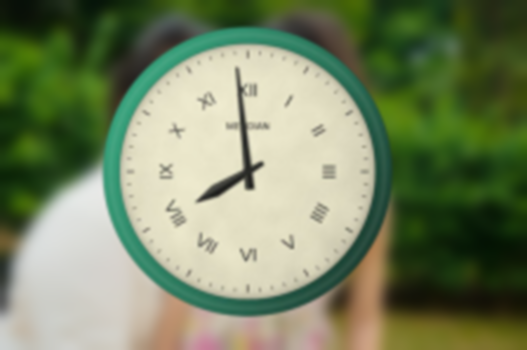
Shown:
7 h 59 min
